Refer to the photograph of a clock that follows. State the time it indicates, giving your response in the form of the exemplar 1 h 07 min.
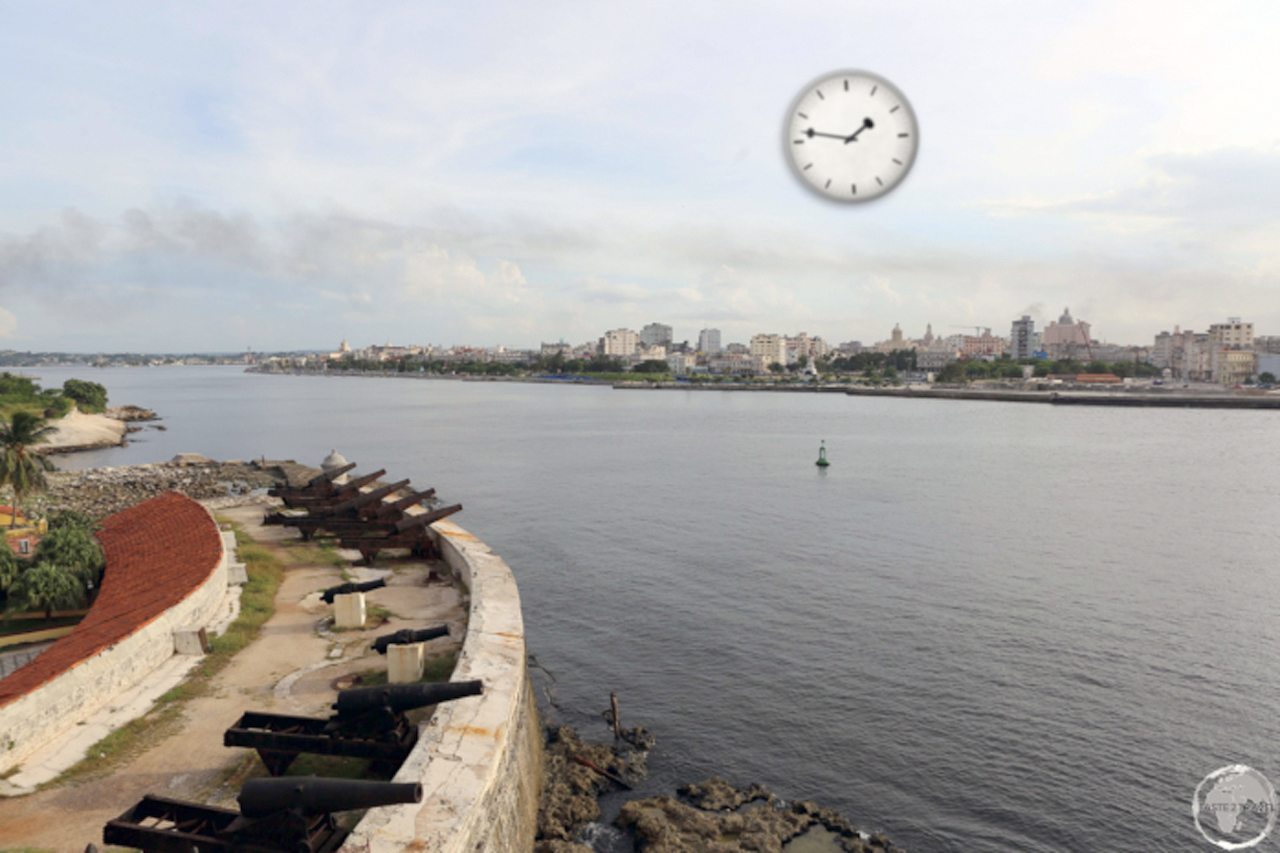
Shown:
1 h 47 min
